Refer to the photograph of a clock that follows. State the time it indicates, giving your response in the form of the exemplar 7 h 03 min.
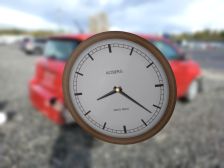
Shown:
8 h 22 min
